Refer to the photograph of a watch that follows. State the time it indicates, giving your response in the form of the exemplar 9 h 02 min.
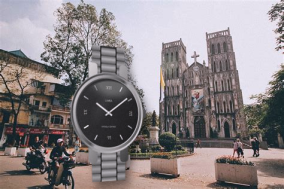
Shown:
10 h 09 min
